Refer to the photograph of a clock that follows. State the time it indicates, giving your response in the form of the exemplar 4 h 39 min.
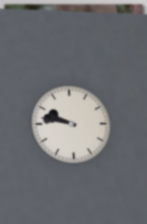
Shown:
9 h 47 min
